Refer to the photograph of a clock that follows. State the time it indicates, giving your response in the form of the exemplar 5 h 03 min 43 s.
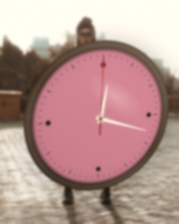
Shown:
12 h 18 min 00 s
